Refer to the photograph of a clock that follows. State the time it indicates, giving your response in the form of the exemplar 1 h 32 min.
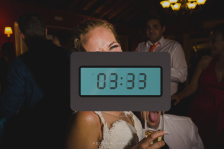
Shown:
3 h 33 min
